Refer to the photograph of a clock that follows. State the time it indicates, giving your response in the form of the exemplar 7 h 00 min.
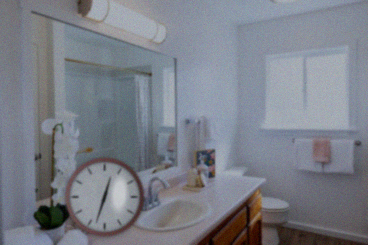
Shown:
12 h 33 min
